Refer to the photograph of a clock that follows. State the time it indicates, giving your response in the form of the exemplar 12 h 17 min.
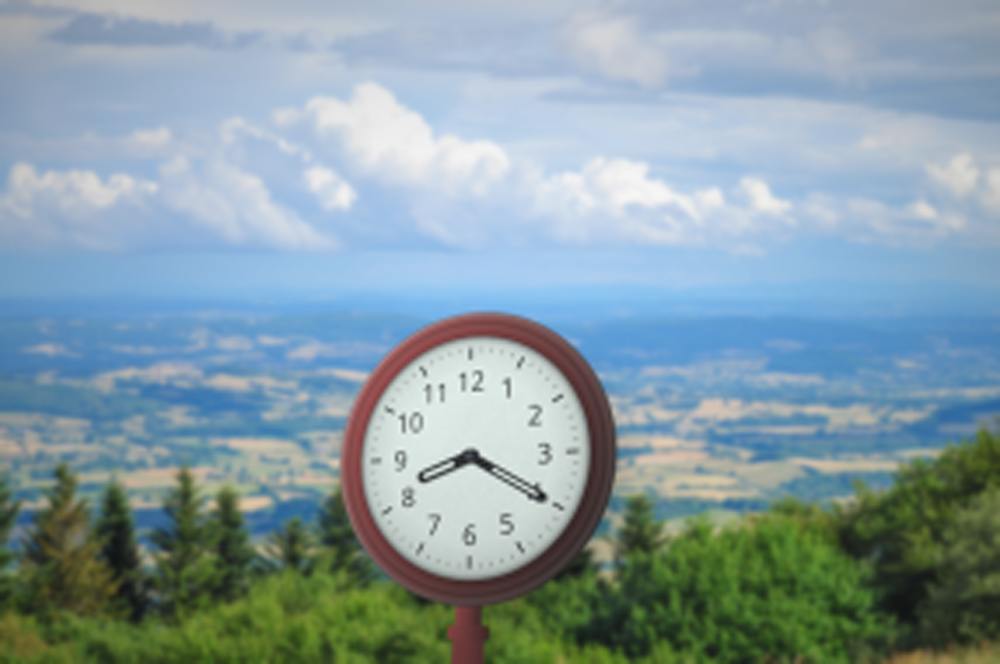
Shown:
8 h 20 min
